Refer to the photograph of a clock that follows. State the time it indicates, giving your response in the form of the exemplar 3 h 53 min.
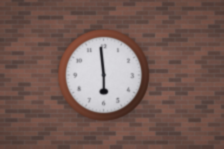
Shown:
5 h 59 min
